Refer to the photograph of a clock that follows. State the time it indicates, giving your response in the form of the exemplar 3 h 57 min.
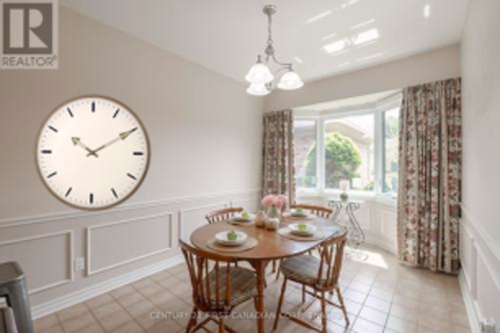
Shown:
10 h 10 min
